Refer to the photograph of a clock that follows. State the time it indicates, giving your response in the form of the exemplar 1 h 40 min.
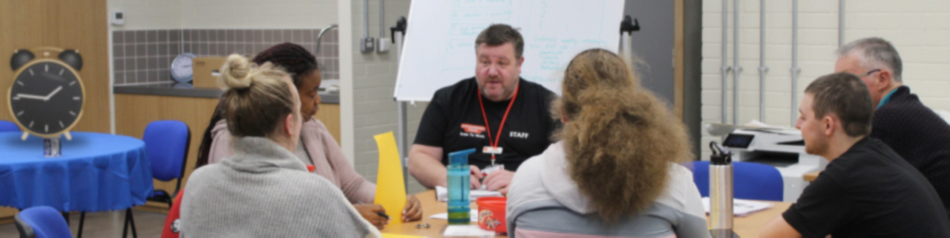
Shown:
1 h 46 min
